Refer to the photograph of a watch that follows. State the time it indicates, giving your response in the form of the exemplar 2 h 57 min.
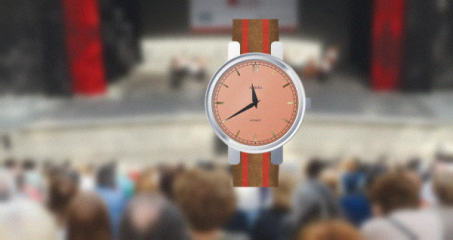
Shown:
11 h 40 min
